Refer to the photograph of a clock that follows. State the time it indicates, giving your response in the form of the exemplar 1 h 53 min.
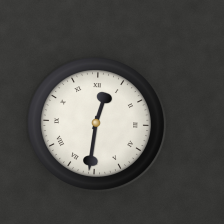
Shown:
12 h 31 min
